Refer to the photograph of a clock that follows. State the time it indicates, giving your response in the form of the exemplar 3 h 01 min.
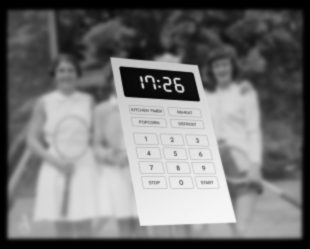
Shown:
17 h 26 min
